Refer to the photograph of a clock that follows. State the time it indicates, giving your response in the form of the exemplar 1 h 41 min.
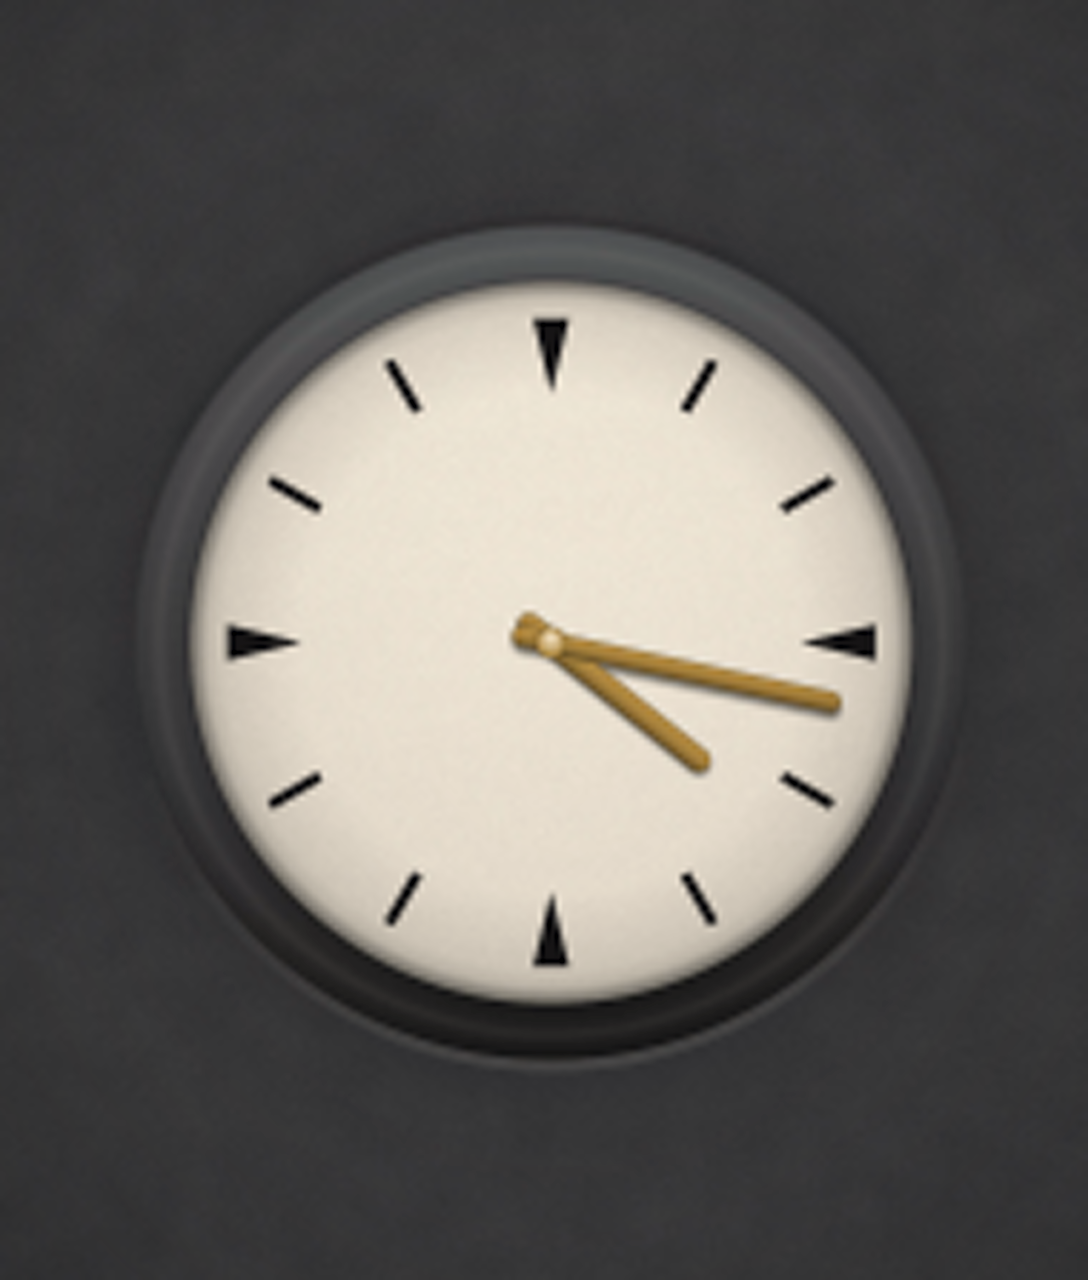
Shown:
4 h 17 min
